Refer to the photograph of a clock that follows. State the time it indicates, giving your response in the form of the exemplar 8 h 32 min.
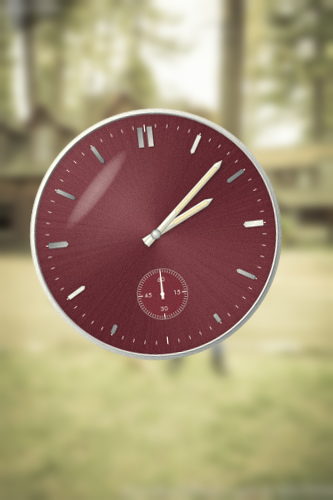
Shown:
2 h 08 min
